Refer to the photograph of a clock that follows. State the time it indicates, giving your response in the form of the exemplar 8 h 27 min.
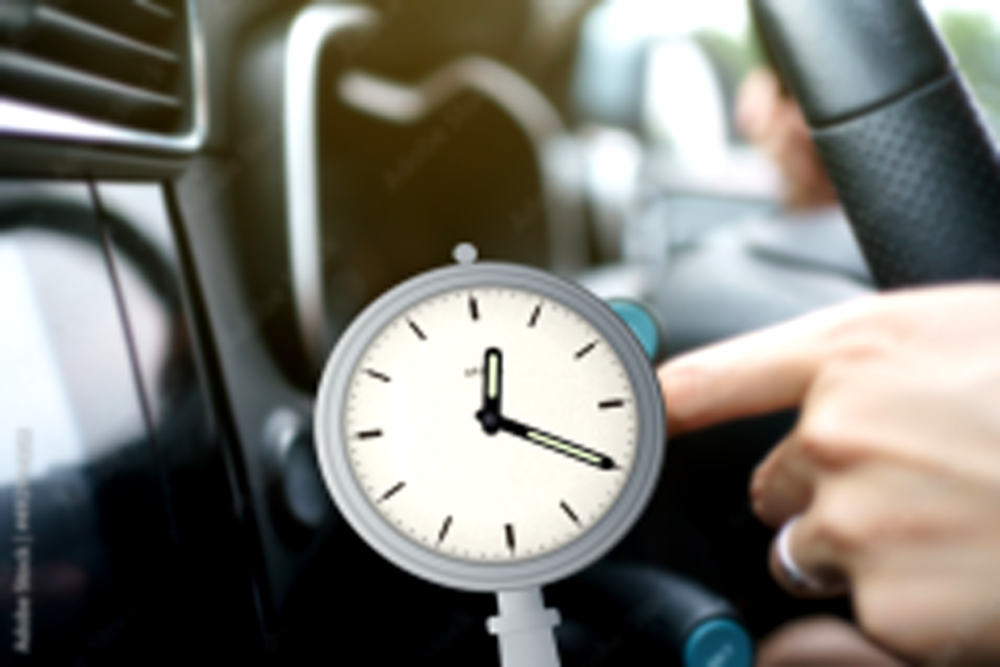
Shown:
12 h 20 min
